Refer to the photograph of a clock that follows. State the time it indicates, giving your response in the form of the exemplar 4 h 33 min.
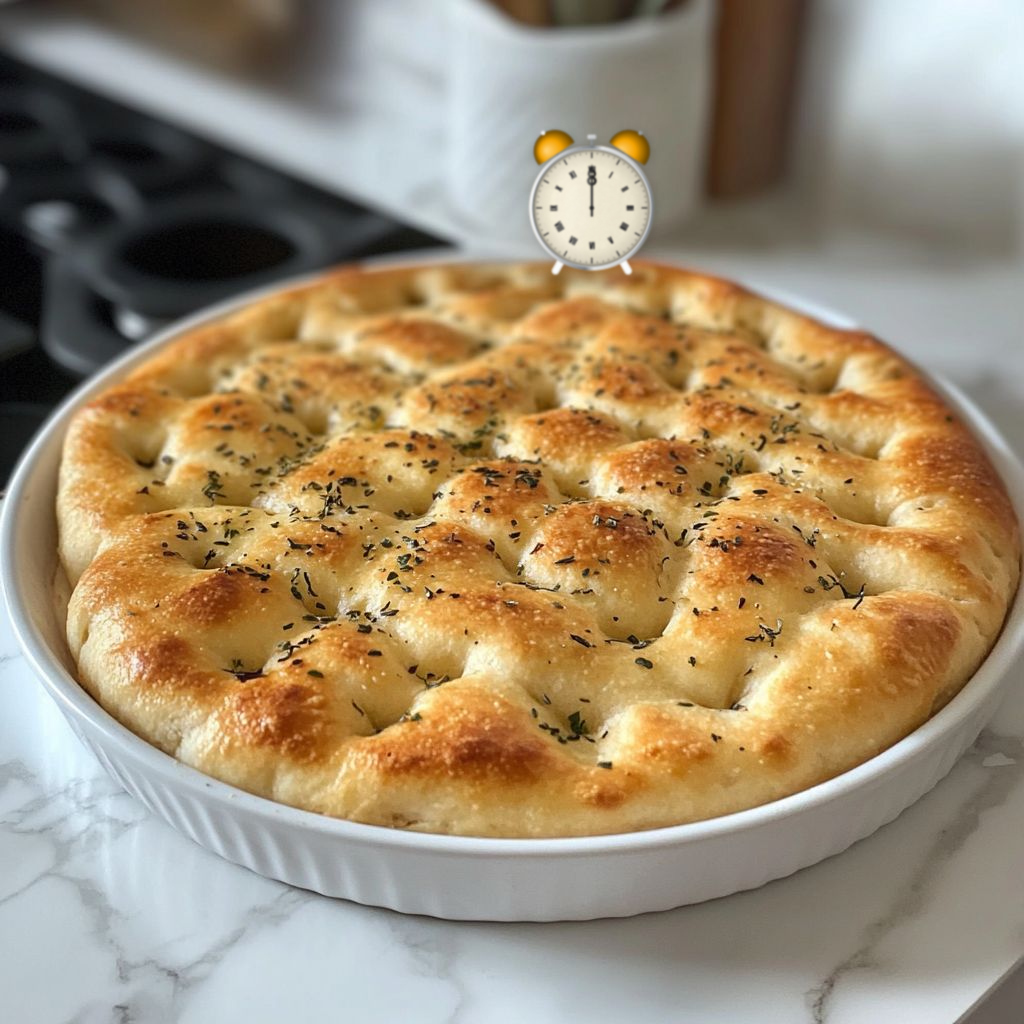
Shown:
12 h 00 min
